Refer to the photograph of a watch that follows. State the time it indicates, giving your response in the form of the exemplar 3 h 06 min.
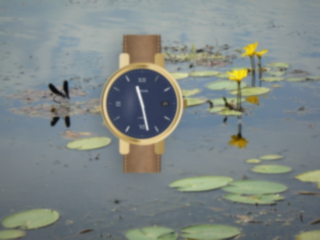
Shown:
11 h 28 min
